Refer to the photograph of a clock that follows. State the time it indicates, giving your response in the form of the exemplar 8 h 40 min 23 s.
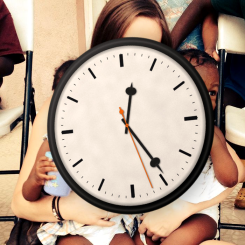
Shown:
12 h 24 min 27 s
